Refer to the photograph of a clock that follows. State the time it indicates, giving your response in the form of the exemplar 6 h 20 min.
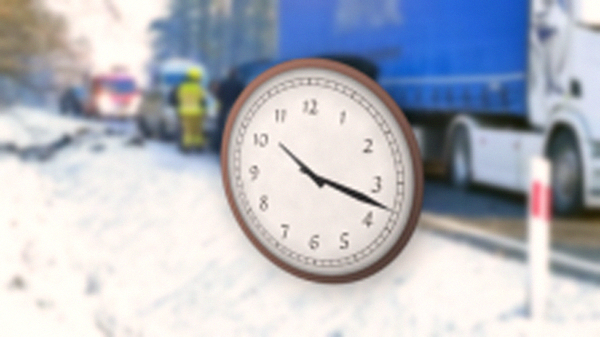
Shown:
10 h 18 min
